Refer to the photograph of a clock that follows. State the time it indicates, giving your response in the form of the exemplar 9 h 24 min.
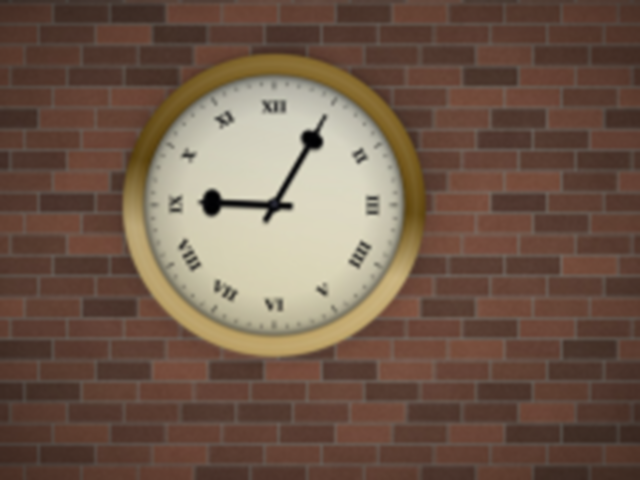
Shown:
9 h 05 min
